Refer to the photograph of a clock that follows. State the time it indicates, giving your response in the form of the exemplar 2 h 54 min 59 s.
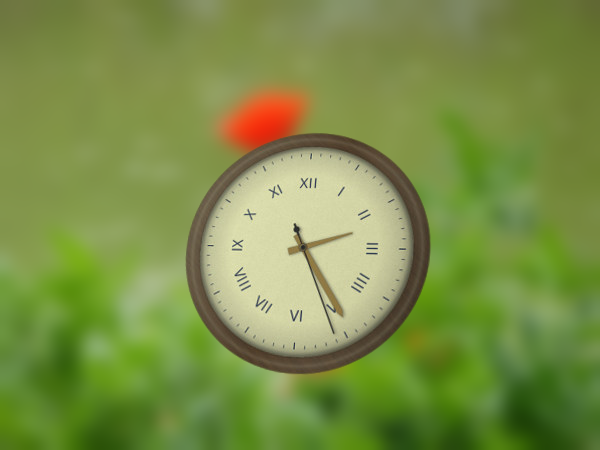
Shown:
2 h 24 min 26 s
